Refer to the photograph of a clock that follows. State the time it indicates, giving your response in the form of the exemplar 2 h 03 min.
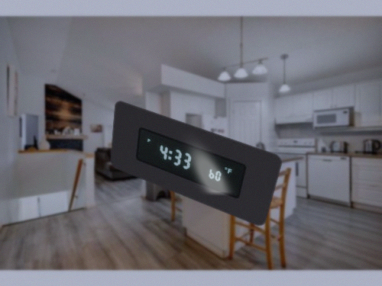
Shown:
4 h 33 min
